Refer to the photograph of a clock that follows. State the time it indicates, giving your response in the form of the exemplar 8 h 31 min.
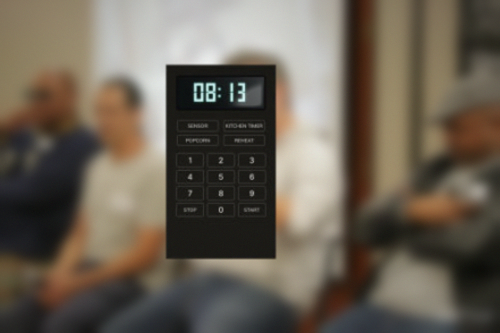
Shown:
8 h 13 min
